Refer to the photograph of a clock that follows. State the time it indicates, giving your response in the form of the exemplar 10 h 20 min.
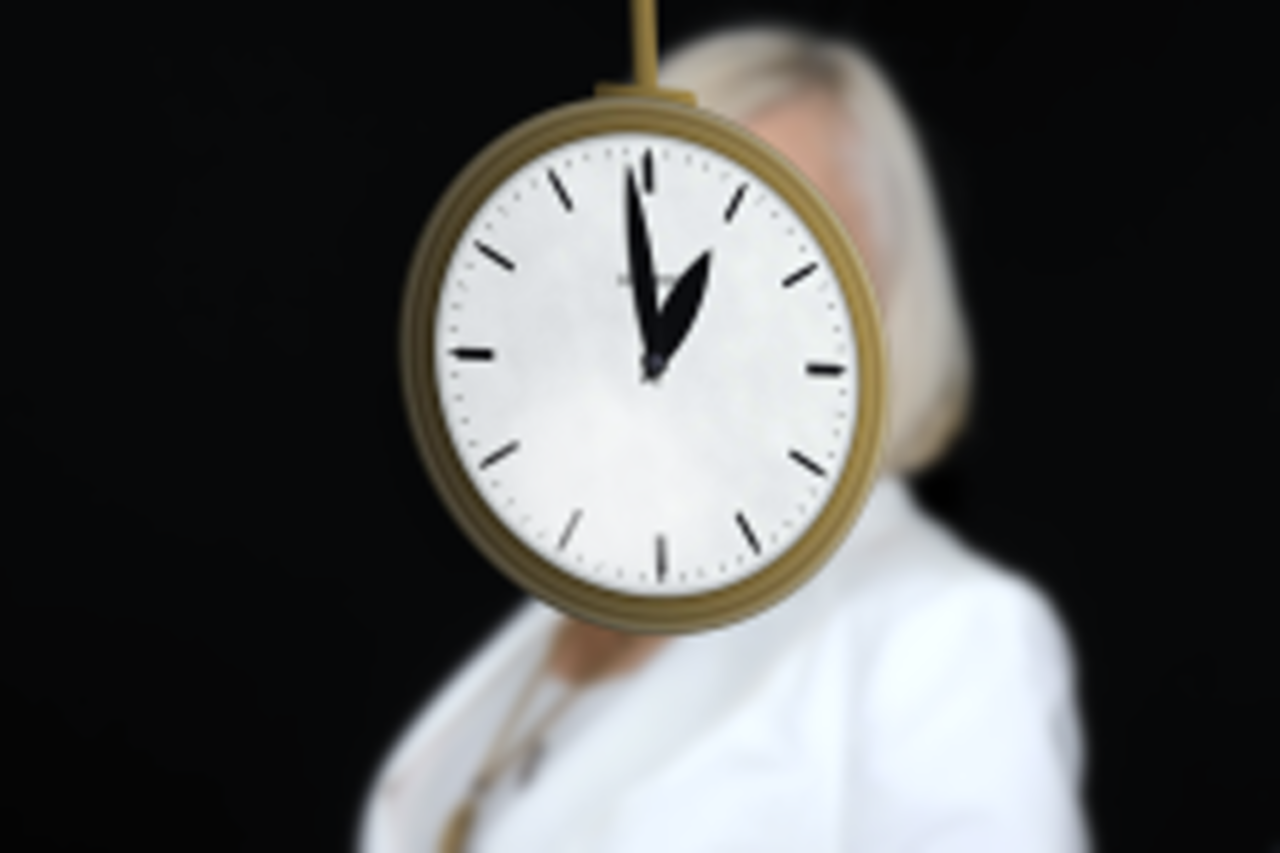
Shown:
12 h 59 min
